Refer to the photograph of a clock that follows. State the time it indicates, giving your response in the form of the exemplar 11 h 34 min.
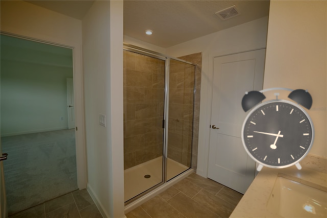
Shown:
6 h 47 min
